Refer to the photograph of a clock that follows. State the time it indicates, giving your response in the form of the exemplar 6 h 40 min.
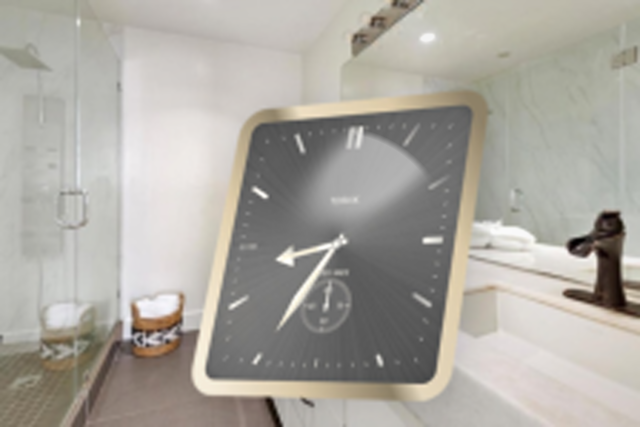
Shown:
8 h 35 min
